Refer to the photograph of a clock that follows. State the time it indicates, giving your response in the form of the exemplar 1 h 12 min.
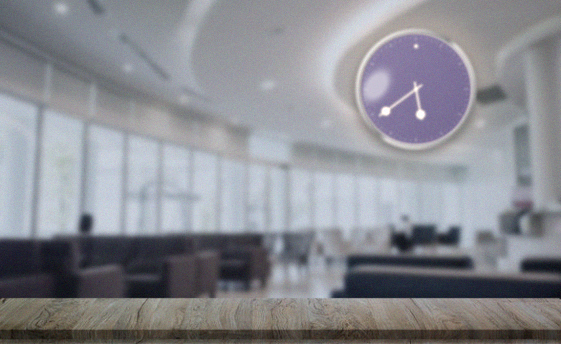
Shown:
5 h 39 min
